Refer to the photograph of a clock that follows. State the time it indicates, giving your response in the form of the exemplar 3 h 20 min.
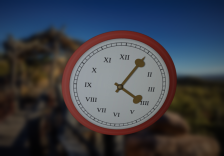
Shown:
4 h 05 min
